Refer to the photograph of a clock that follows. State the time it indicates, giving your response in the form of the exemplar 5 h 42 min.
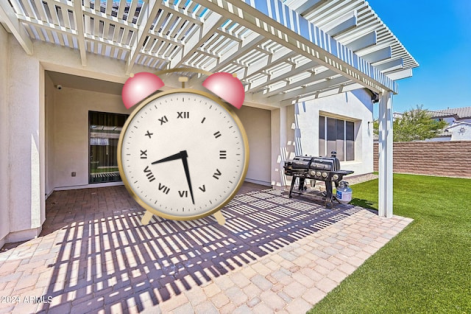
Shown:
8 h 28 min
